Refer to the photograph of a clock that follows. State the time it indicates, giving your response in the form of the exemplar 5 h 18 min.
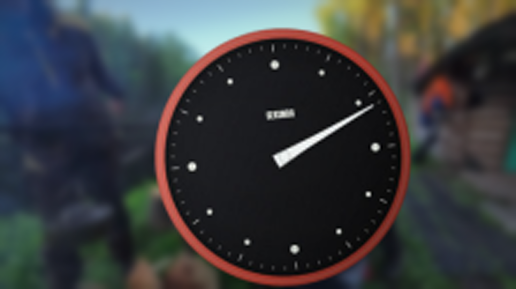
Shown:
2 h 11 min
